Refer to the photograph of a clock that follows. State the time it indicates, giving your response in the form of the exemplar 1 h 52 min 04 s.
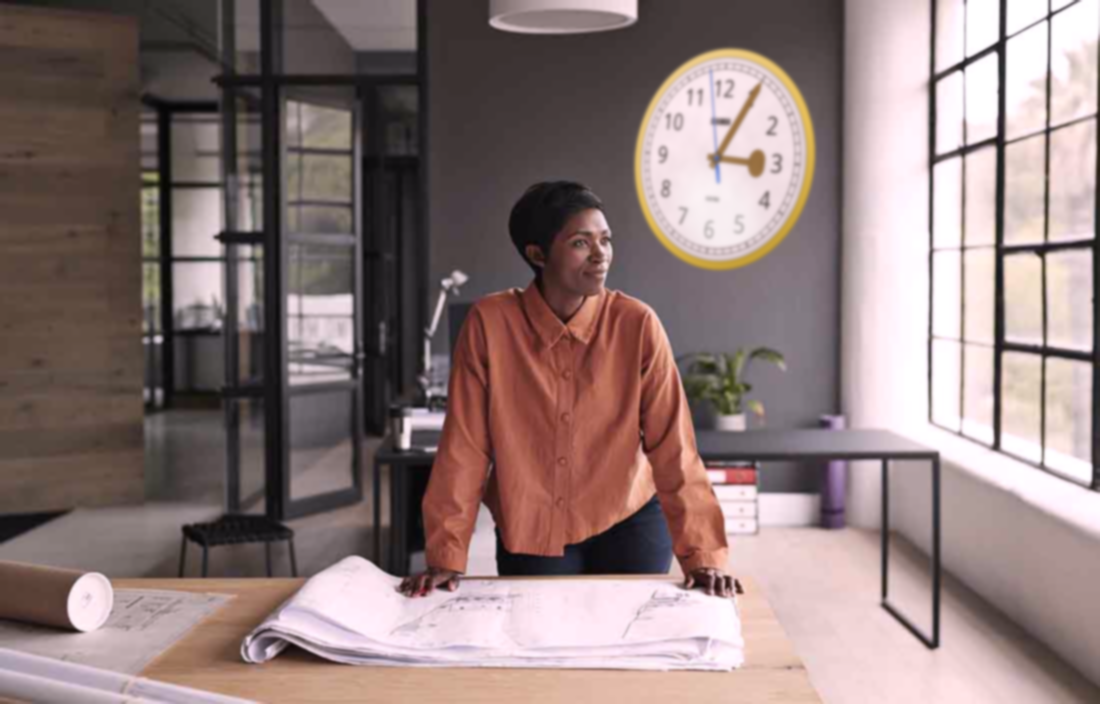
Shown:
3 h 04 min 58 s
